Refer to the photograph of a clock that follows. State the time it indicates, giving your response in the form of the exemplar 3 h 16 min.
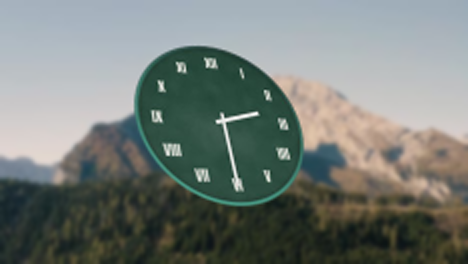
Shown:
2 h 30 min
